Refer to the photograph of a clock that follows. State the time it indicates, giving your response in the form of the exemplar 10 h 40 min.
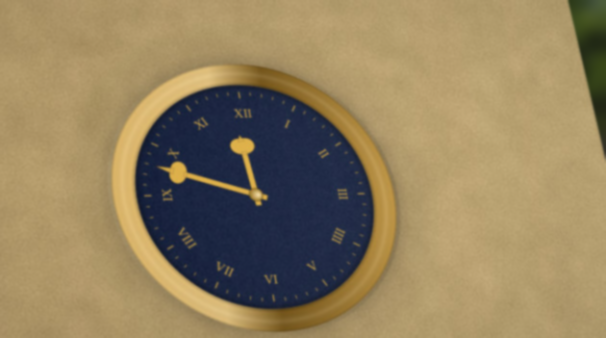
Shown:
11 h 48 min
